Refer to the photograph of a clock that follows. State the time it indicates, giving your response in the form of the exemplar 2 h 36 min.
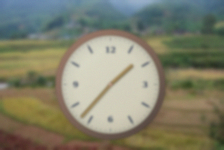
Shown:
1 h 37 min
